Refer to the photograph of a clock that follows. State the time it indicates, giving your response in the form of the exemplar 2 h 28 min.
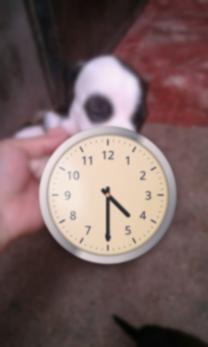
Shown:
4 h 30 min
